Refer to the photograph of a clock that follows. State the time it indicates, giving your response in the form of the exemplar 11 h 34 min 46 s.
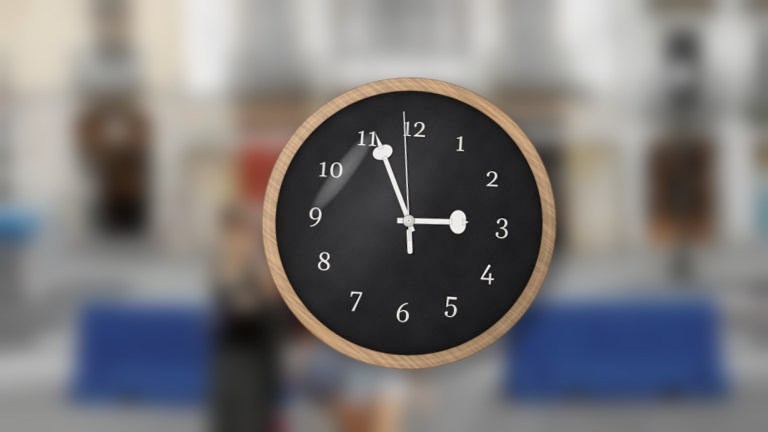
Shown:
2 h 55 min 59 s
